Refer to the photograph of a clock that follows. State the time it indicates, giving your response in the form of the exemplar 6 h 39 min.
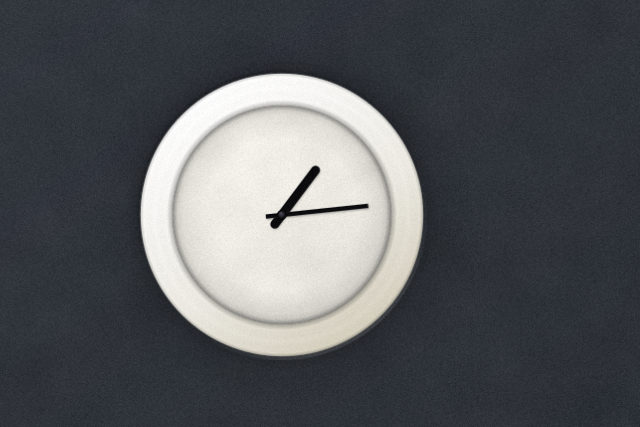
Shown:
1 h 14 min
